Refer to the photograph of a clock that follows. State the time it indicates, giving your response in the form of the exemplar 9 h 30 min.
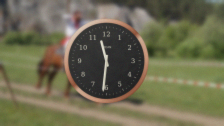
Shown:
11 h 31 min
